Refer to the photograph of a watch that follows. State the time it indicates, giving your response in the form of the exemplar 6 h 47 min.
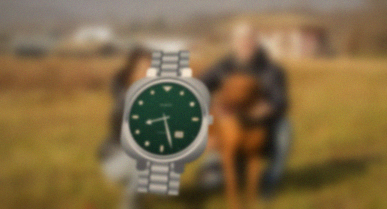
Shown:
8 h 27 min
